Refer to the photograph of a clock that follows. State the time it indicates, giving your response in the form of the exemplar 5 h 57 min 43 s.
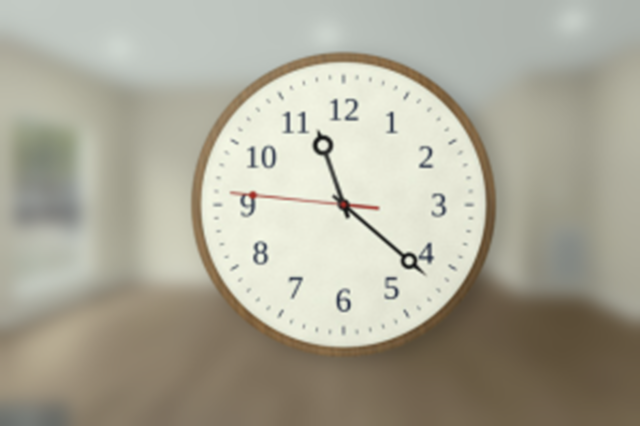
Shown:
11 h 21 min 46 s
